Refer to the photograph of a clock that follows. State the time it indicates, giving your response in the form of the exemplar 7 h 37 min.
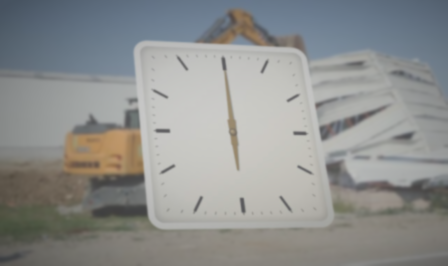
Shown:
6 h 00 min
